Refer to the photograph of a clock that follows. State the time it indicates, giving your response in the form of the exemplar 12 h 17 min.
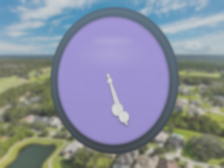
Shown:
5 h 26 min
